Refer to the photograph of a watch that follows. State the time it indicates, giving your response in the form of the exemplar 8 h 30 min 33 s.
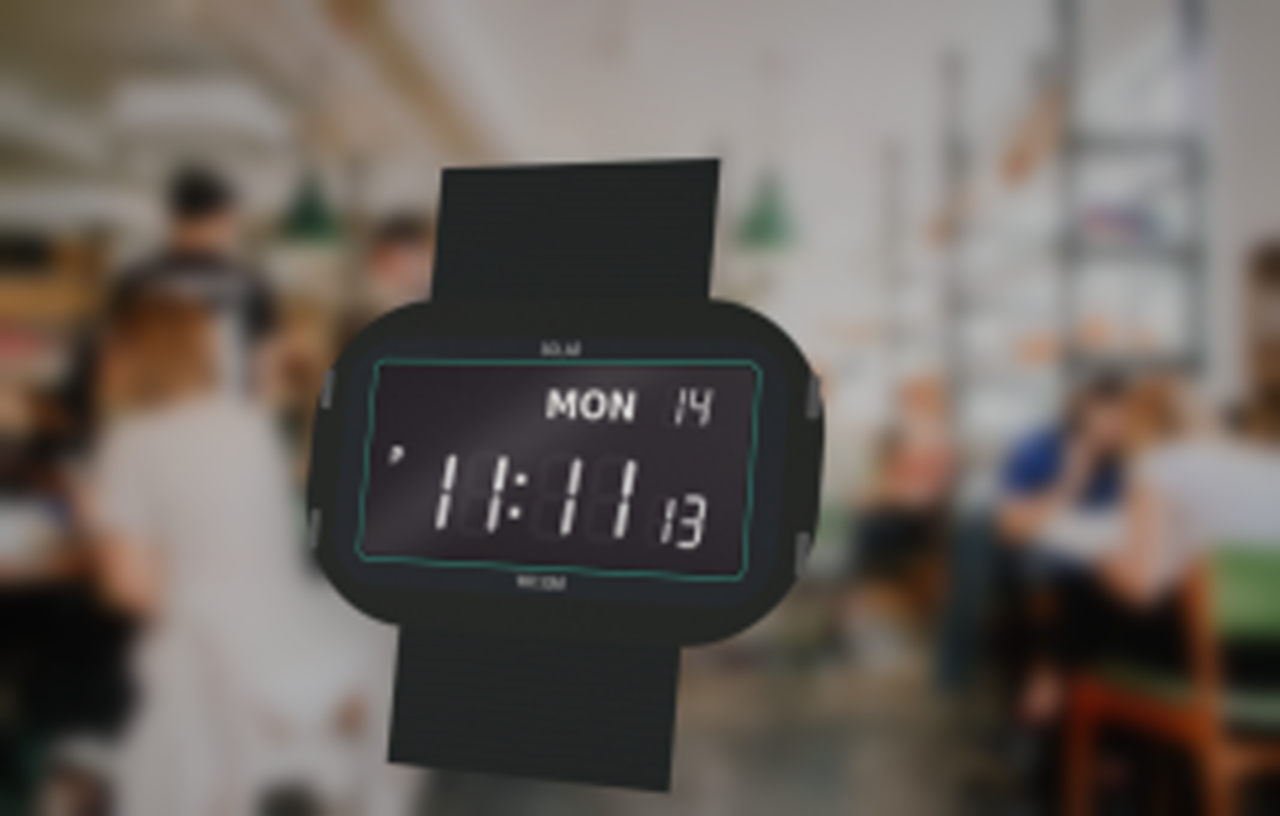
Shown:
11 h 11 min 13 s
